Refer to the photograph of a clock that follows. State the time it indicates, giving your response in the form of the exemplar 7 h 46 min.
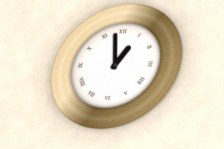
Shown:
12 h 58 min
